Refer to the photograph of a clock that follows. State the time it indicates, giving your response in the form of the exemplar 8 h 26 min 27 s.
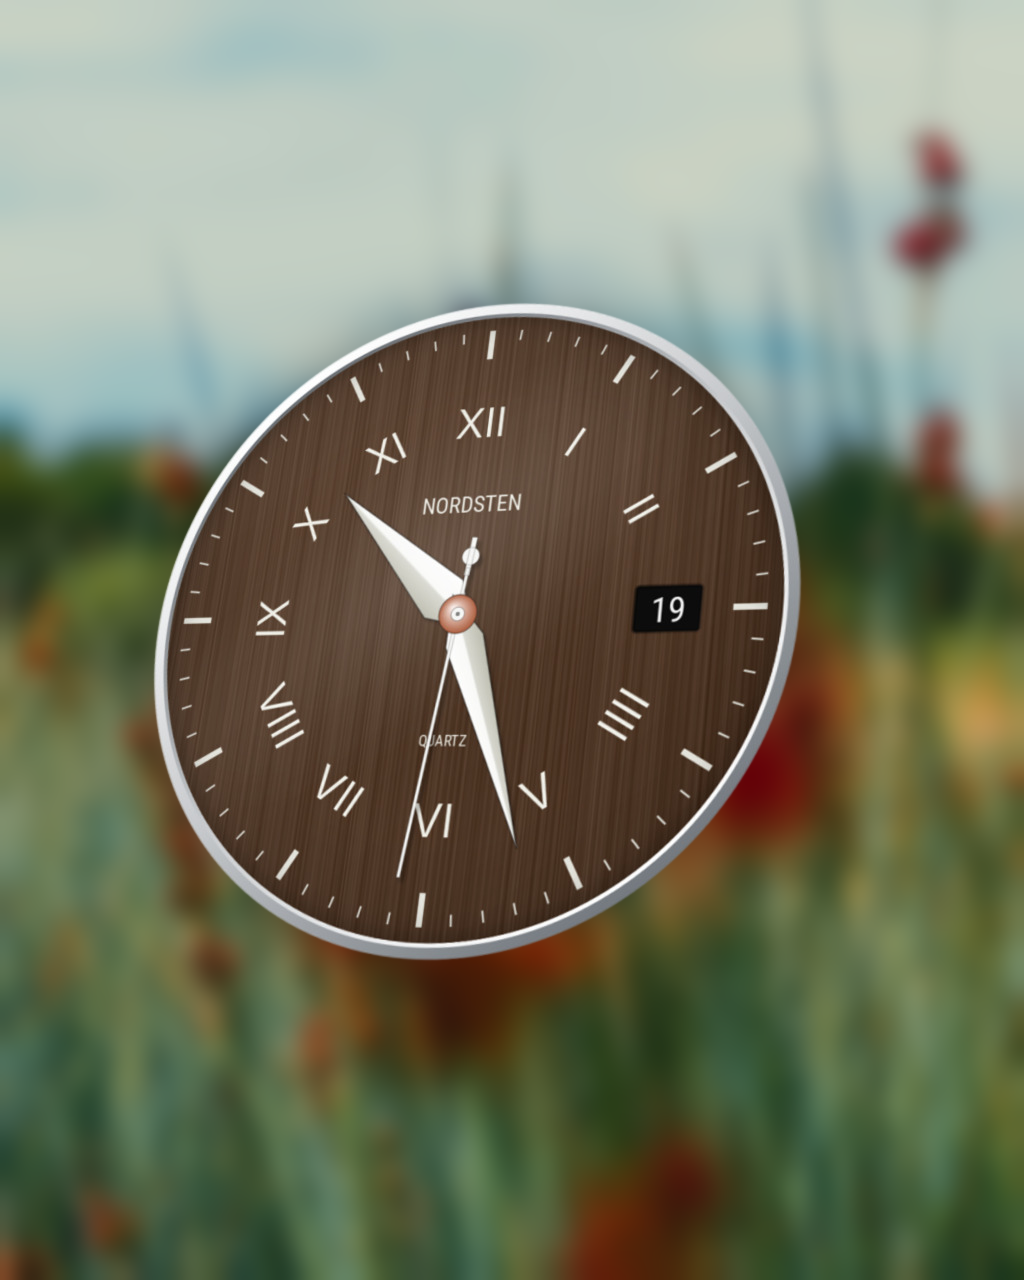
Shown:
10 h 26 min 31 s
